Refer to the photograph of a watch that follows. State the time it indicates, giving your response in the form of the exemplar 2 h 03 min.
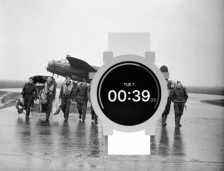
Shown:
0 h 39 min
